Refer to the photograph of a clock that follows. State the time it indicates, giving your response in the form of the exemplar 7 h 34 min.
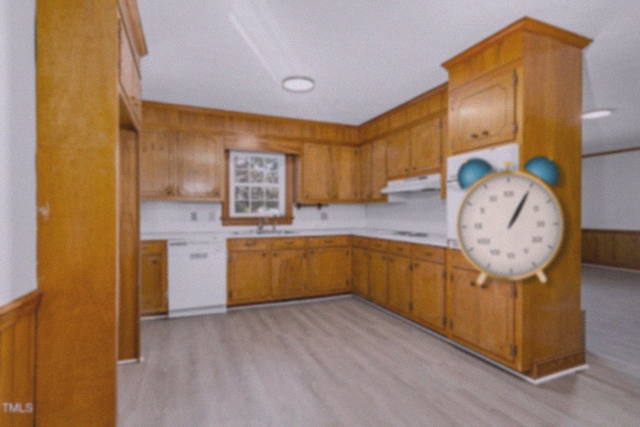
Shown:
1 h 05 min
